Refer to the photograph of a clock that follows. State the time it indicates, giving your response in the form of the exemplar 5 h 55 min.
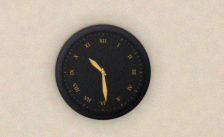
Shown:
10 h 29 min
